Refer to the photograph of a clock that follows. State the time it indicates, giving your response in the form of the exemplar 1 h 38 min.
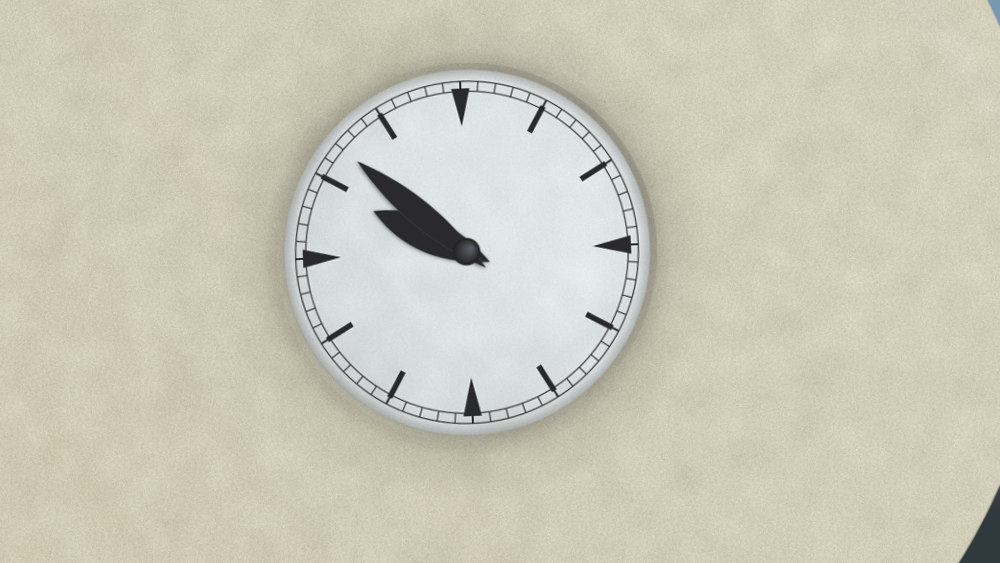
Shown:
9 h 52 min
